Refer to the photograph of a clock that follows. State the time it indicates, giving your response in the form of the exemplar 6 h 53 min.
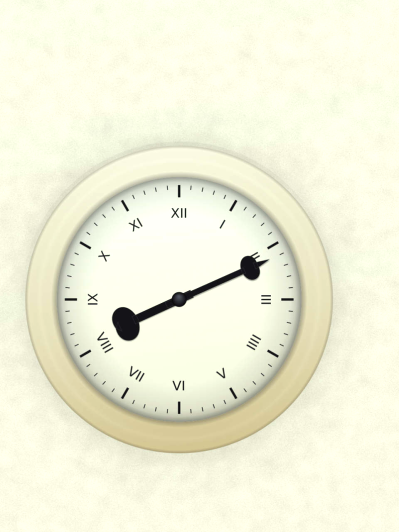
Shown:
8 h 11 min
